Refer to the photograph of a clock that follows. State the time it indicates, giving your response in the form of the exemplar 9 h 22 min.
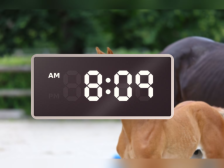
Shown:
8 h 09 min
